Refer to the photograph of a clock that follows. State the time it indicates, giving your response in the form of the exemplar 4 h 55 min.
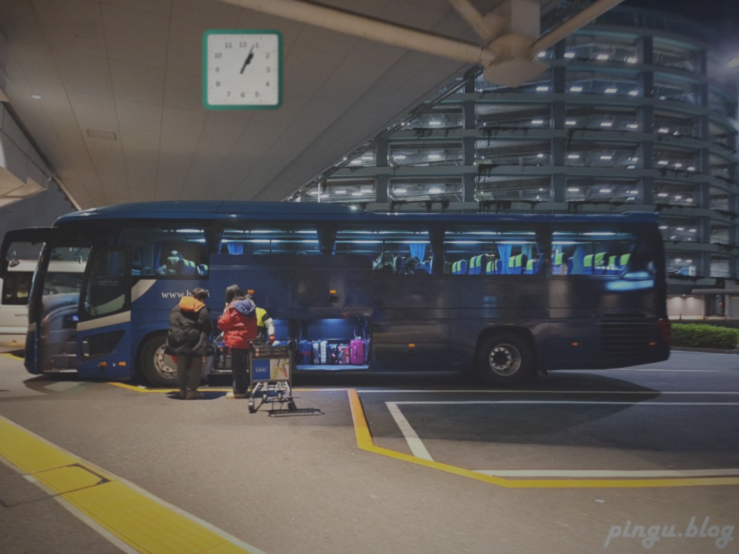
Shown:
1 h 04 min
